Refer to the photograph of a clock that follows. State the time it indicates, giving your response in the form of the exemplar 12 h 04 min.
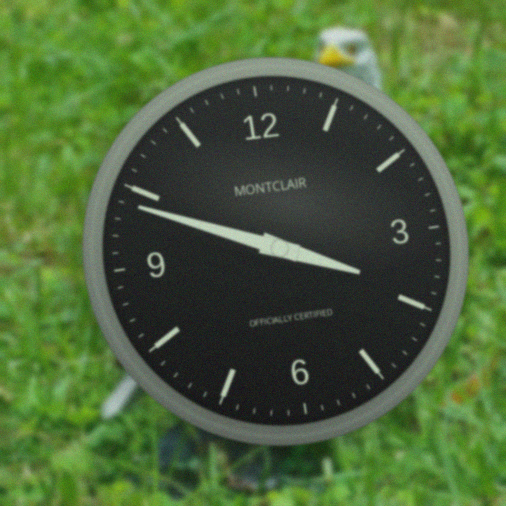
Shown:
3 h 49 min
